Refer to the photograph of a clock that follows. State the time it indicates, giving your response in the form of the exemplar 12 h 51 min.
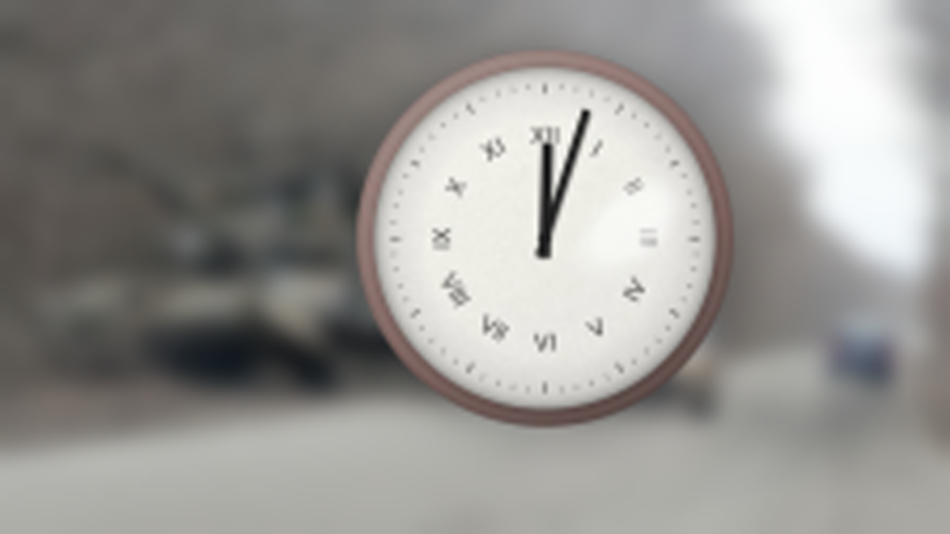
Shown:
12 h 03 min
